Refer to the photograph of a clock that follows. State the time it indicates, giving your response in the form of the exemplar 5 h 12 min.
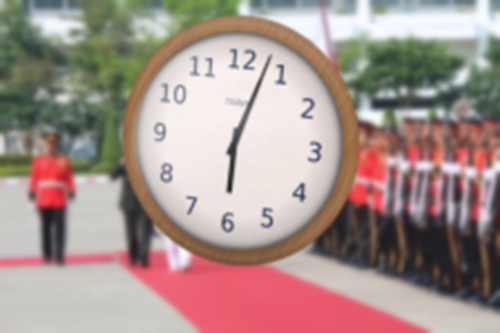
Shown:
6 h 03 min
